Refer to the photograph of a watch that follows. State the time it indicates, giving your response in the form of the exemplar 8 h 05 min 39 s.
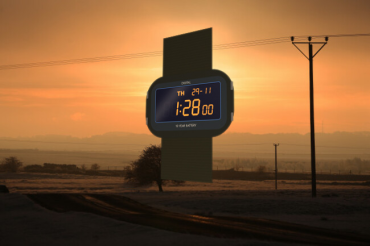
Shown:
1 h 28 min 00 s
